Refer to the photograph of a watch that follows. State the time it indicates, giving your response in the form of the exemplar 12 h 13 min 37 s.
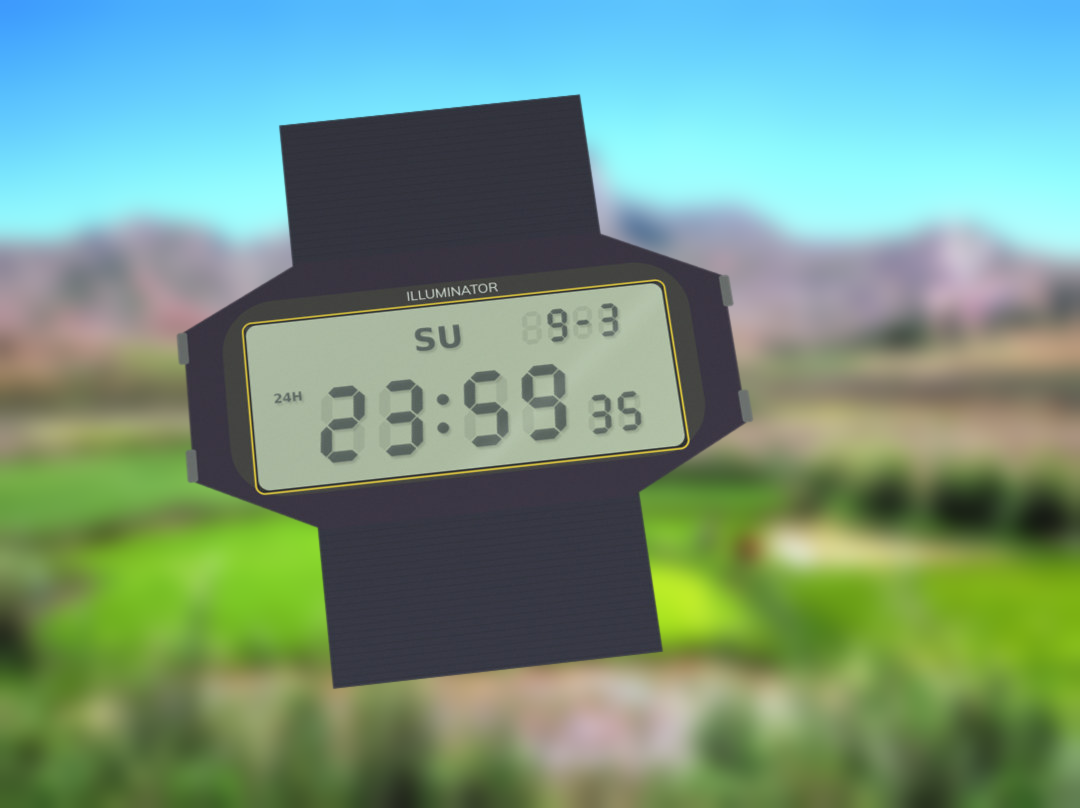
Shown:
23 h 59 min 35 s
